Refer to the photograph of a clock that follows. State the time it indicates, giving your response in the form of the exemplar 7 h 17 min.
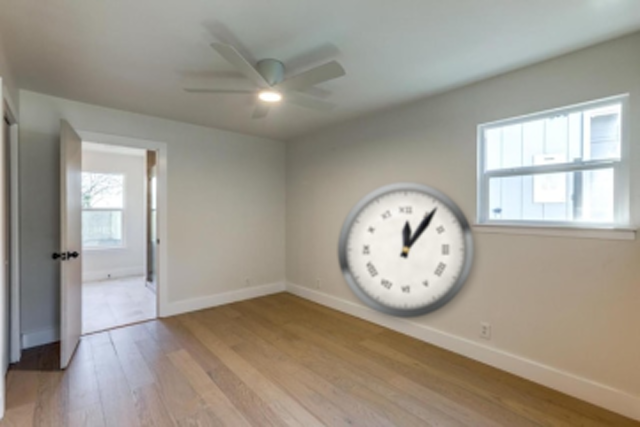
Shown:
12 h 06 min
